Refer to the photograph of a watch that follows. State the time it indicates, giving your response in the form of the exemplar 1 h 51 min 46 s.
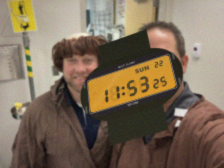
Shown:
11 h 53 min 25 s
